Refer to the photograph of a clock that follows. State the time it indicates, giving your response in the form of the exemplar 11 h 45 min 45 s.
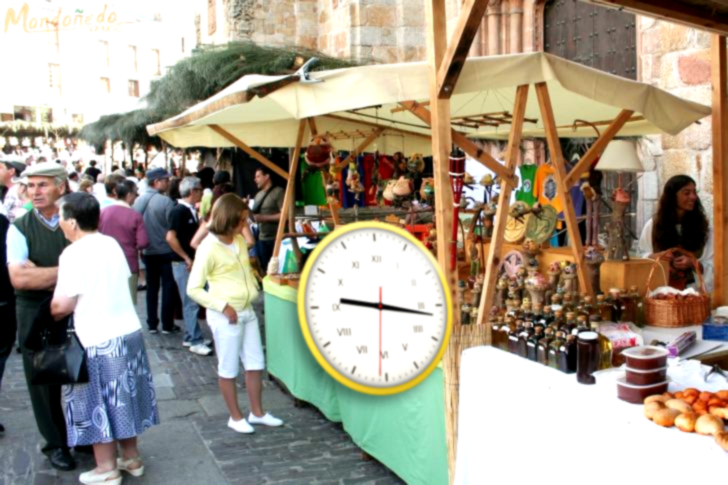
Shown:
9 h 16 min 31 s
